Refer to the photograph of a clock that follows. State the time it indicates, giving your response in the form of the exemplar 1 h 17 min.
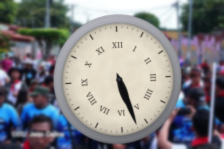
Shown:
5 h 27 min
